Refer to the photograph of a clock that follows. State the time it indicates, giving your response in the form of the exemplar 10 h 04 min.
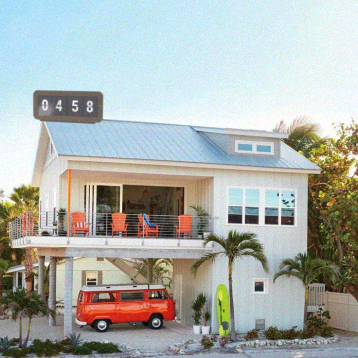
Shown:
4 h 58 min
